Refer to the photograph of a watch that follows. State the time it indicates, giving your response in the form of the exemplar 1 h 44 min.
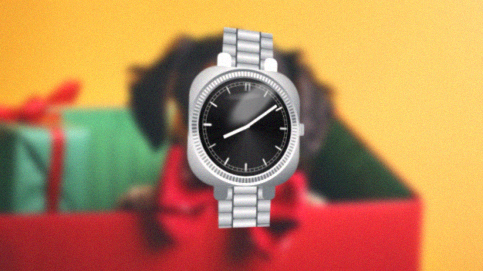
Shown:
8 h 09 min
